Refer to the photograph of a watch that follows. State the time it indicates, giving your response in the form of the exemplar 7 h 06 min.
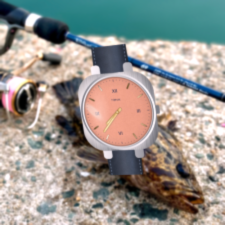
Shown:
7 h 37 min
